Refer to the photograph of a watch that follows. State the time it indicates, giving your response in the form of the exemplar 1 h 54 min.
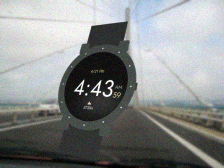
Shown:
4 h 43 min
